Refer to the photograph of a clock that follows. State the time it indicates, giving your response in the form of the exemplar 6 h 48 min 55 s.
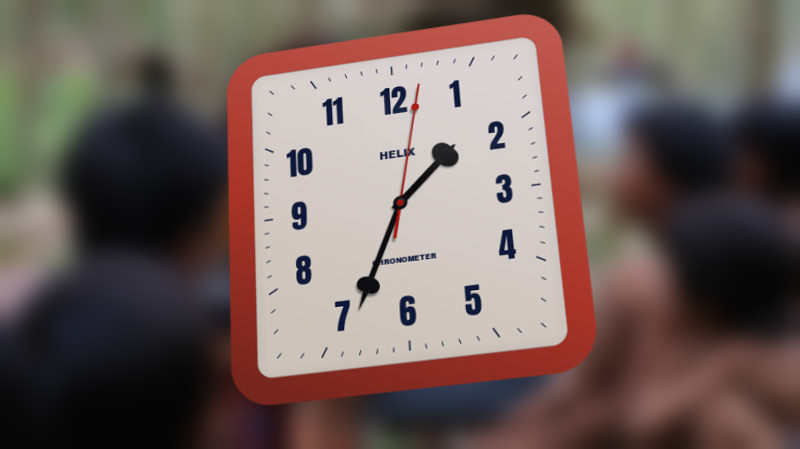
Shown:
1 h 34 min 02 s
